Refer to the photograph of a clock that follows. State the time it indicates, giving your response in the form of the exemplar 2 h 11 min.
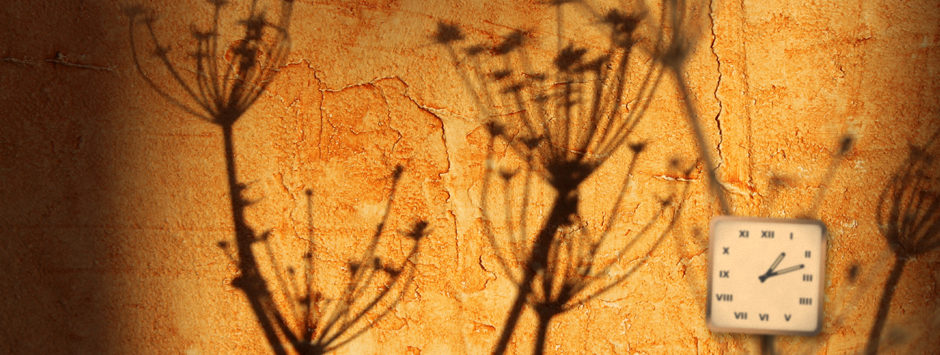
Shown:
1 h 12 min
